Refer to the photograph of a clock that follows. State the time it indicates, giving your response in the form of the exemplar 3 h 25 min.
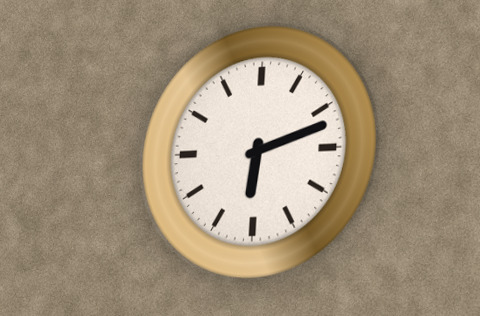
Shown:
6 h 12 min
